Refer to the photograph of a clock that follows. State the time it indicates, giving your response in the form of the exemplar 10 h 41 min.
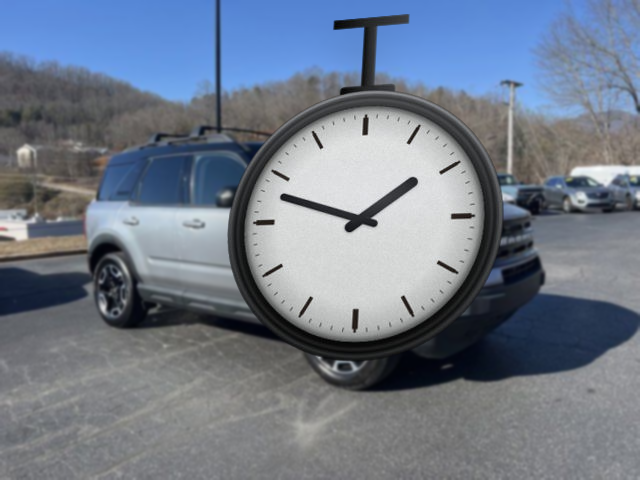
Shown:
1 h 48 min
